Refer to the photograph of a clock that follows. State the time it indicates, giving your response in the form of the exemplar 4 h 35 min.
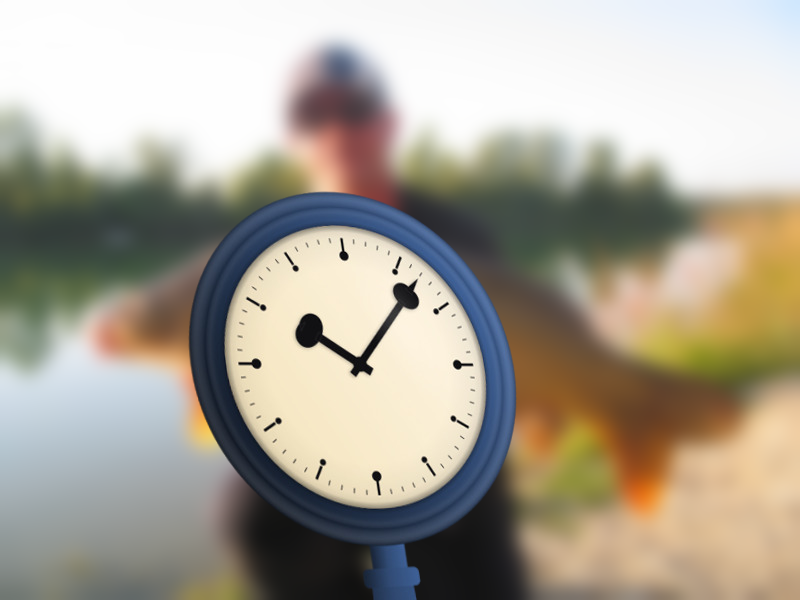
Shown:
10 h 07 min
